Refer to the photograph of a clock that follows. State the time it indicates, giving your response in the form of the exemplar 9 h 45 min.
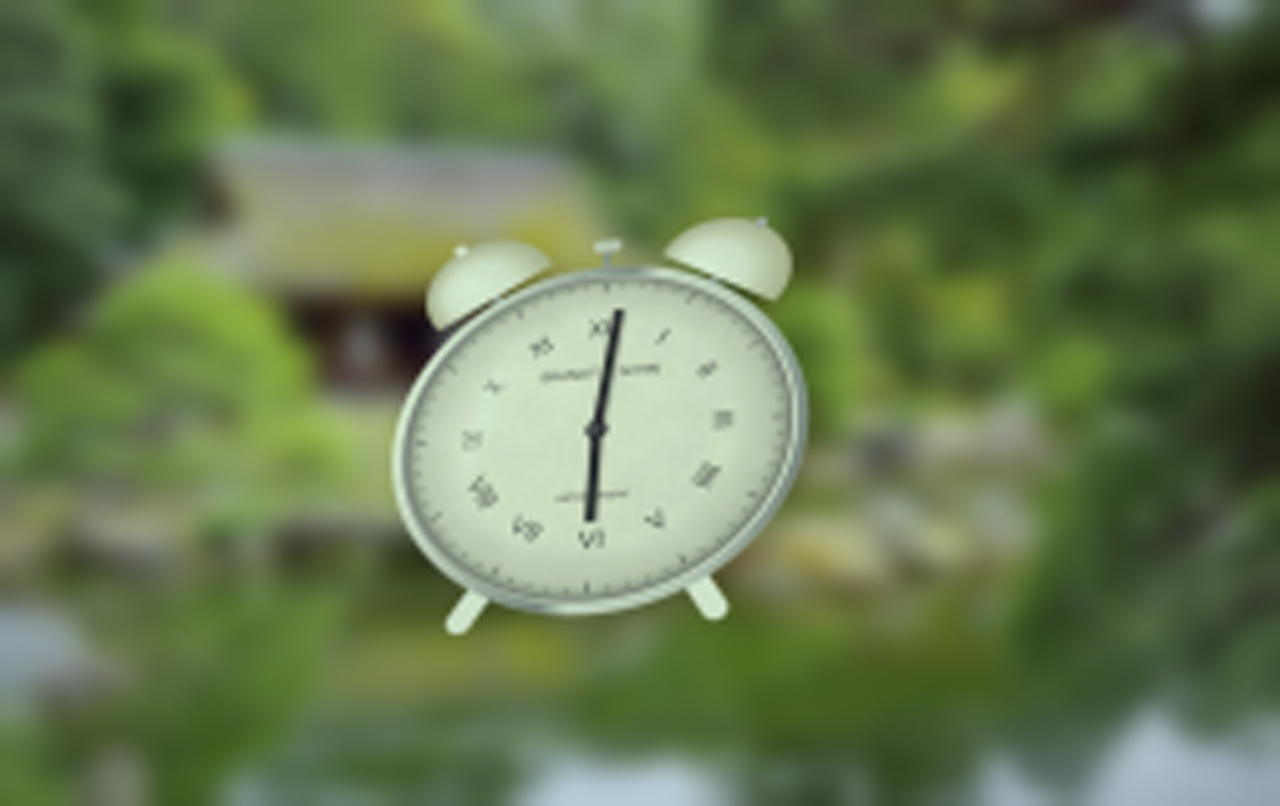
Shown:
6 h 01 min
